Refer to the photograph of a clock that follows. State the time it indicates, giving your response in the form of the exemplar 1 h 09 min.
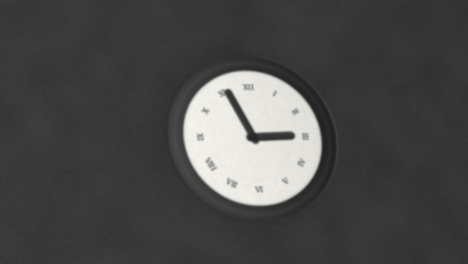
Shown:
2 h 56 min
